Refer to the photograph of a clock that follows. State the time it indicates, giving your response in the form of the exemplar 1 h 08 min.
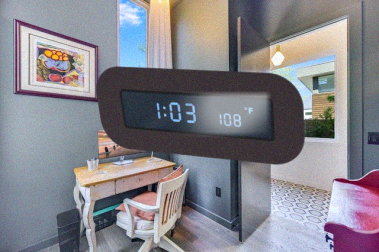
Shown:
1 h 03 min
